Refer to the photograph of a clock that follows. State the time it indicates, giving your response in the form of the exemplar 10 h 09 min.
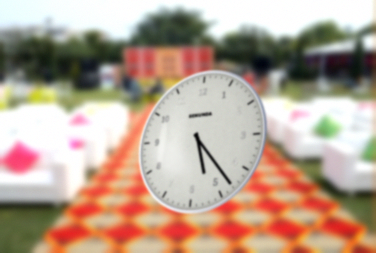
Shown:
5 h 23 min
